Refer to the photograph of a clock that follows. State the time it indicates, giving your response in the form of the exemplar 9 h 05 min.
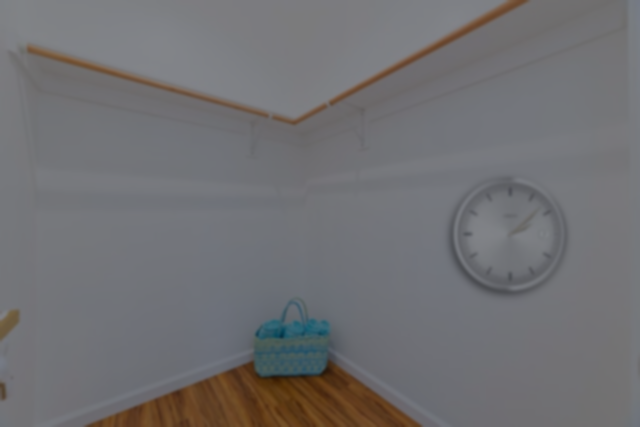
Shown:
2 h 08 min
